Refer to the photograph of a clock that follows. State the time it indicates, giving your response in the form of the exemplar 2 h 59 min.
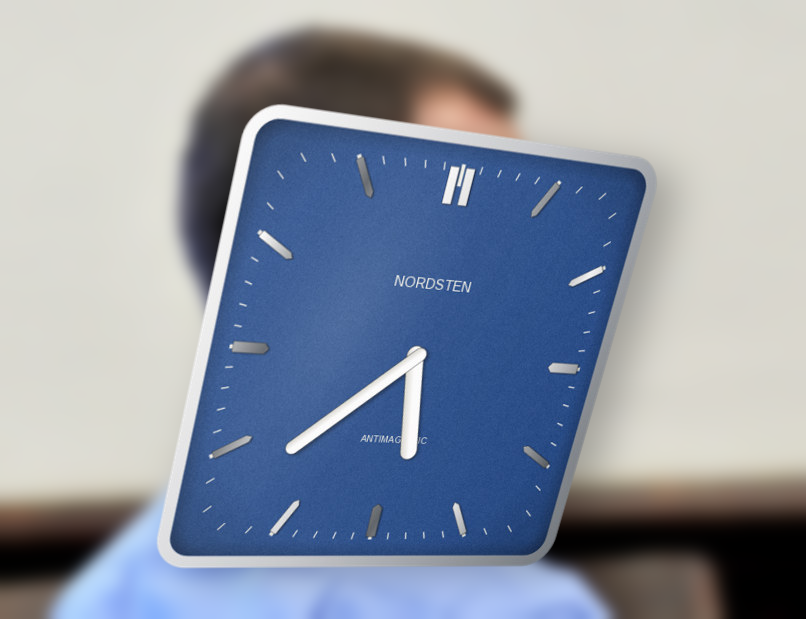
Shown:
5 h 38 min
